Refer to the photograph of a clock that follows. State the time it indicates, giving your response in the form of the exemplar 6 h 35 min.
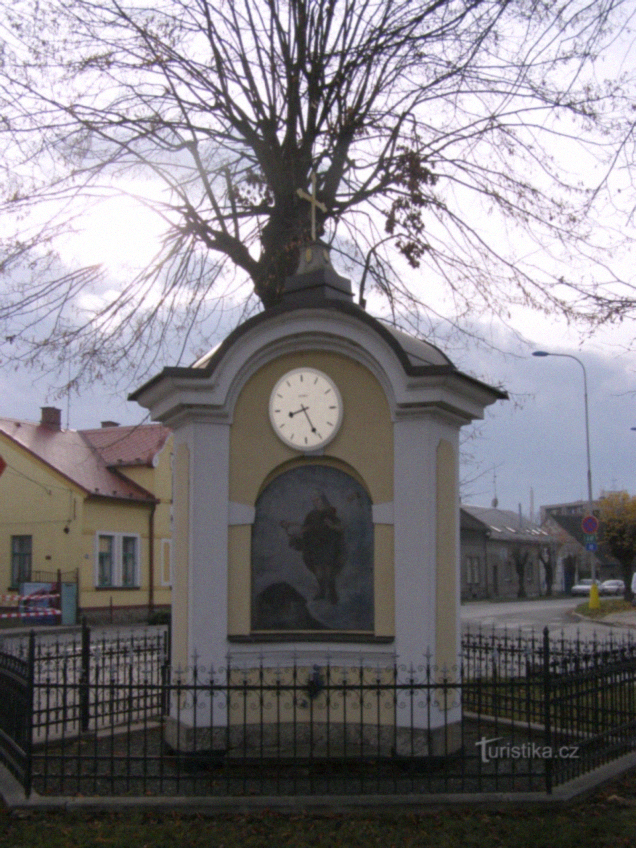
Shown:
8 h 26 min
